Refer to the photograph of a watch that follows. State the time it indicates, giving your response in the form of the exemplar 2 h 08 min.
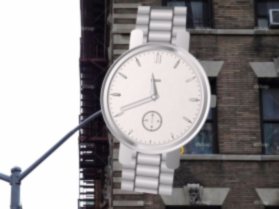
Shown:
11 h 41 min
